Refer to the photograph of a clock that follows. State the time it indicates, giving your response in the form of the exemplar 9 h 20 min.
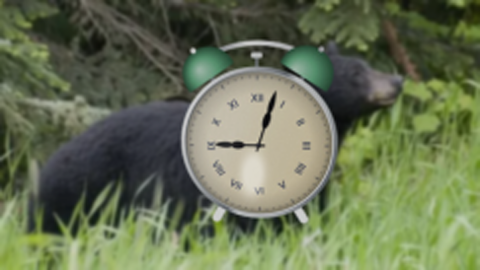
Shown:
9 h 03 min
